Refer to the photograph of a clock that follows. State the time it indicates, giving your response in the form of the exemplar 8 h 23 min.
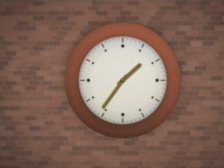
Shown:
1 h 36 min
